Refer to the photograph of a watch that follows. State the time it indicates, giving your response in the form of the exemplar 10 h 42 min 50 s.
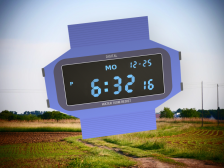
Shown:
6 h 32 min 16 s
